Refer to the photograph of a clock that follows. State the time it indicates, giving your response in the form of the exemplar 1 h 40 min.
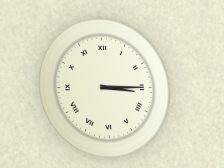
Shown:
3 h 15 min
